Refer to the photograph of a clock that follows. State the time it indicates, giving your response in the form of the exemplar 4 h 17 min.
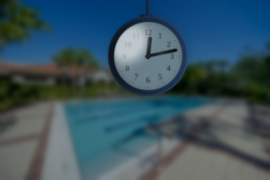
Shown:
12 h 13 min
